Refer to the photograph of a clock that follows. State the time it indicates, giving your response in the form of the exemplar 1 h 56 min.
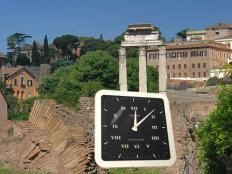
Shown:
12 h 08 min
